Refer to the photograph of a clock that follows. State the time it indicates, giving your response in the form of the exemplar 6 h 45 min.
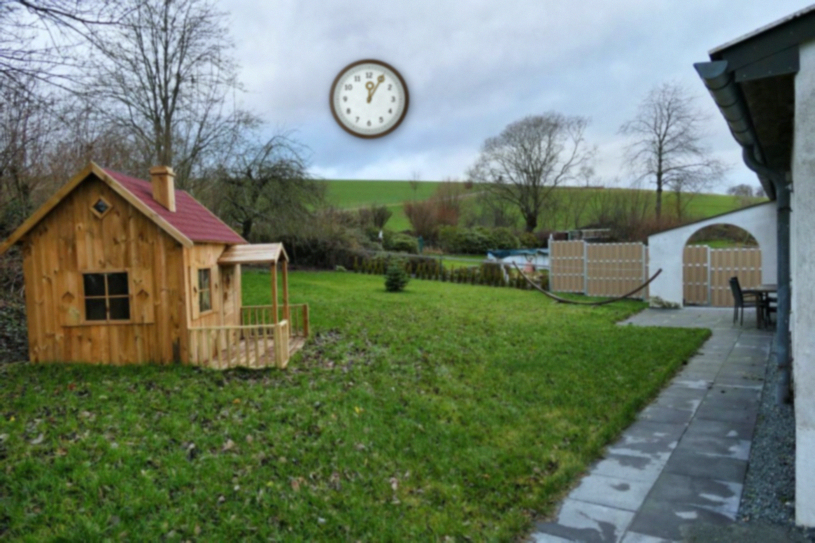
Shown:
12 h 05 min
